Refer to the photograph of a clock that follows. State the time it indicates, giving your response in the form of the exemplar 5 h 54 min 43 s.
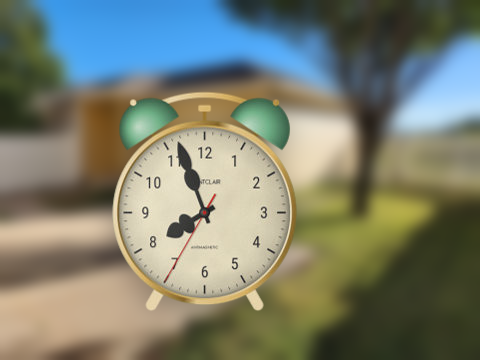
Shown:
7 h 56 min 35 s
